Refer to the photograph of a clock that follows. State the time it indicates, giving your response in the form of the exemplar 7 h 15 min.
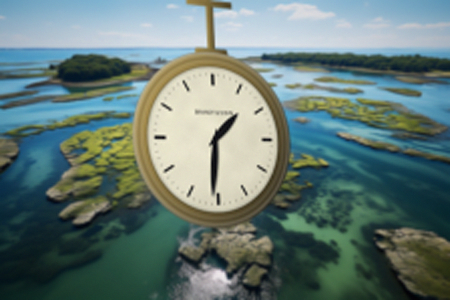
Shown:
1 h 31 min
